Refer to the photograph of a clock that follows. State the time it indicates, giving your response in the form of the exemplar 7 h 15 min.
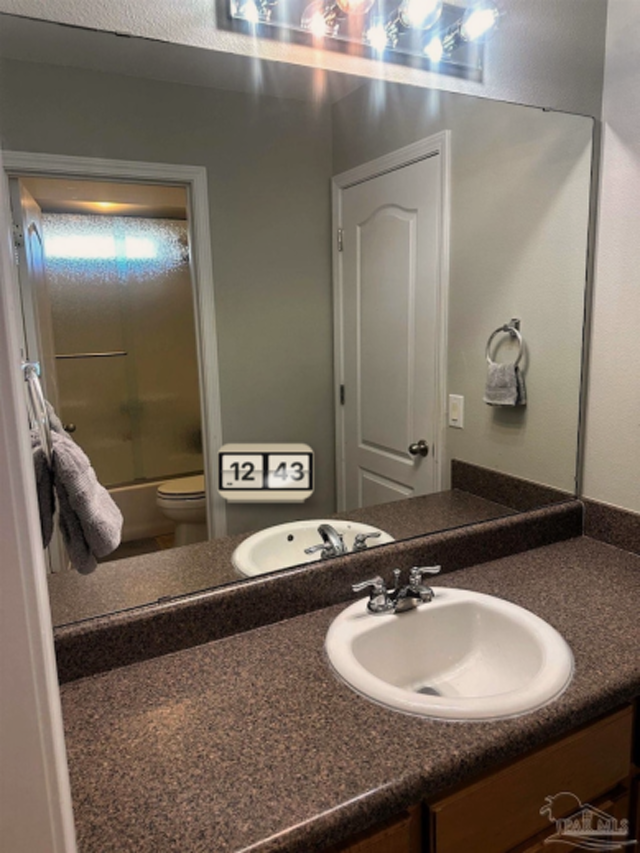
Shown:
12 h 43 min
